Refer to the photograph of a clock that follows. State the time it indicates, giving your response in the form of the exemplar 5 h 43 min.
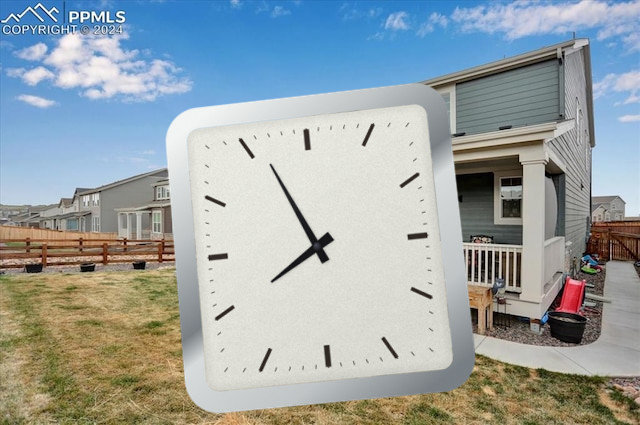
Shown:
7 h 56 min
